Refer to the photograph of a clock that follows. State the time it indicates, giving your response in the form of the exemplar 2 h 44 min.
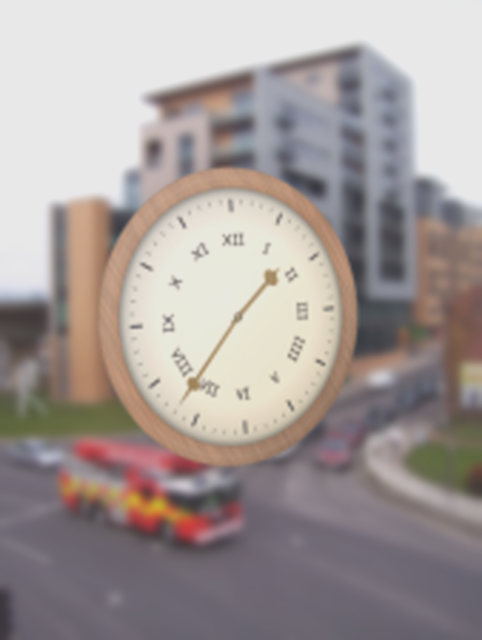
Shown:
1 h 37 min
